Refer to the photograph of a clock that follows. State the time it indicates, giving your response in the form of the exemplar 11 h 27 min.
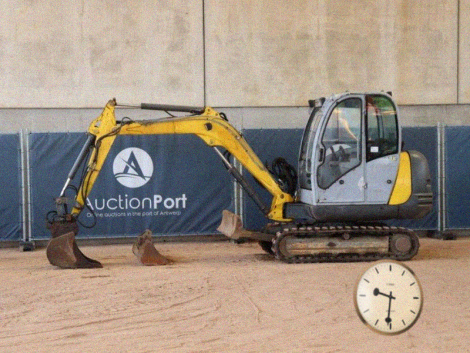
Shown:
9 h 31 min
